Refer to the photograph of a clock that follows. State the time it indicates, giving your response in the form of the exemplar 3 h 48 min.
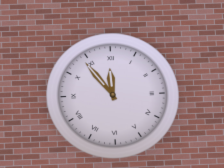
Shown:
11 h 54 min
